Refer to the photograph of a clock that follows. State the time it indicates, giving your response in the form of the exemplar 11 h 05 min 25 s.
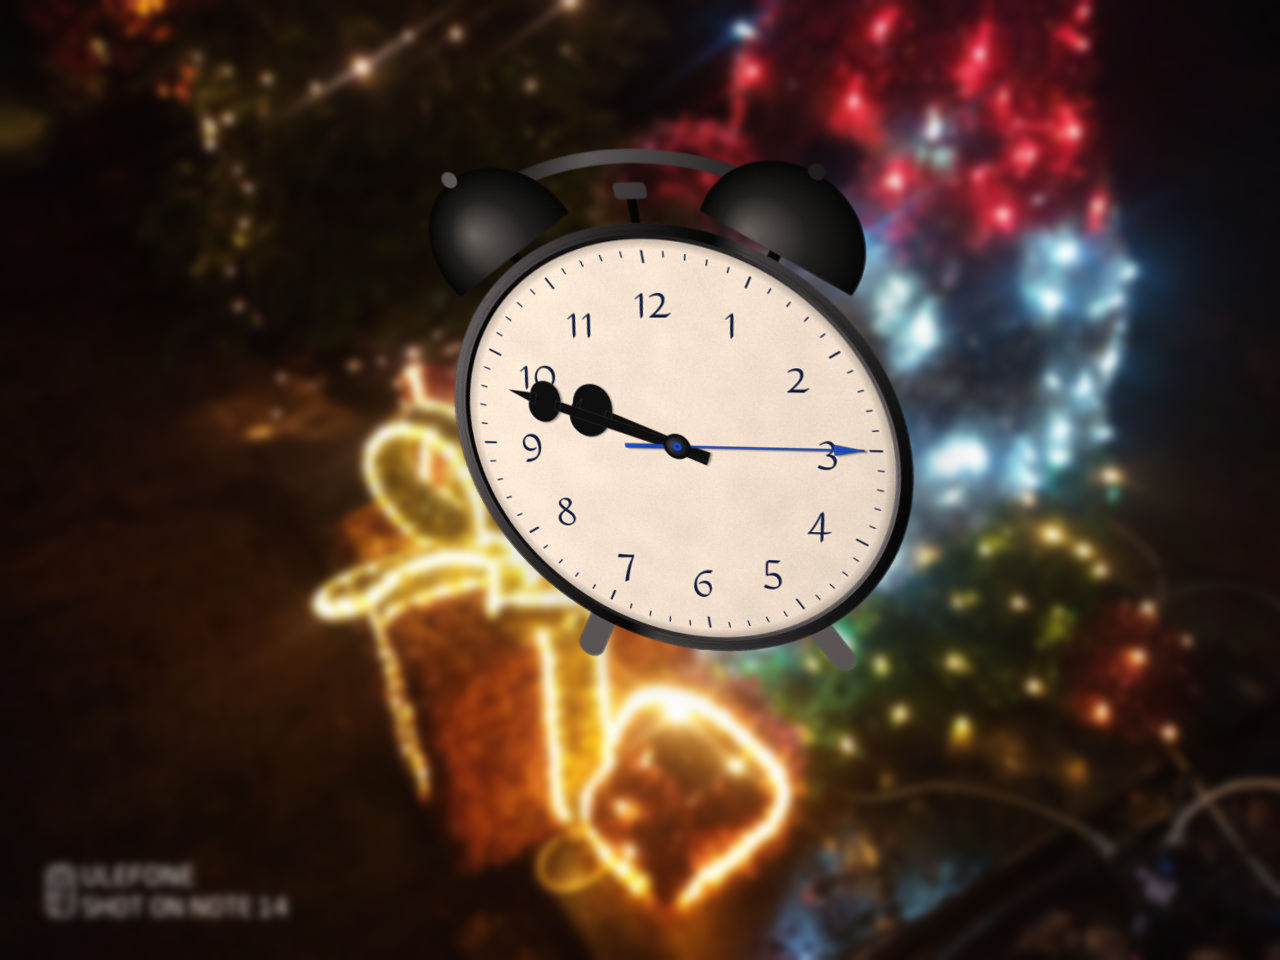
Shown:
9 h 48 min 15 s
